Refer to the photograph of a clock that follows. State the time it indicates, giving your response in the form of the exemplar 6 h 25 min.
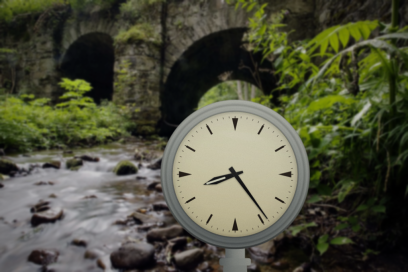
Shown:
8 h 24 min
